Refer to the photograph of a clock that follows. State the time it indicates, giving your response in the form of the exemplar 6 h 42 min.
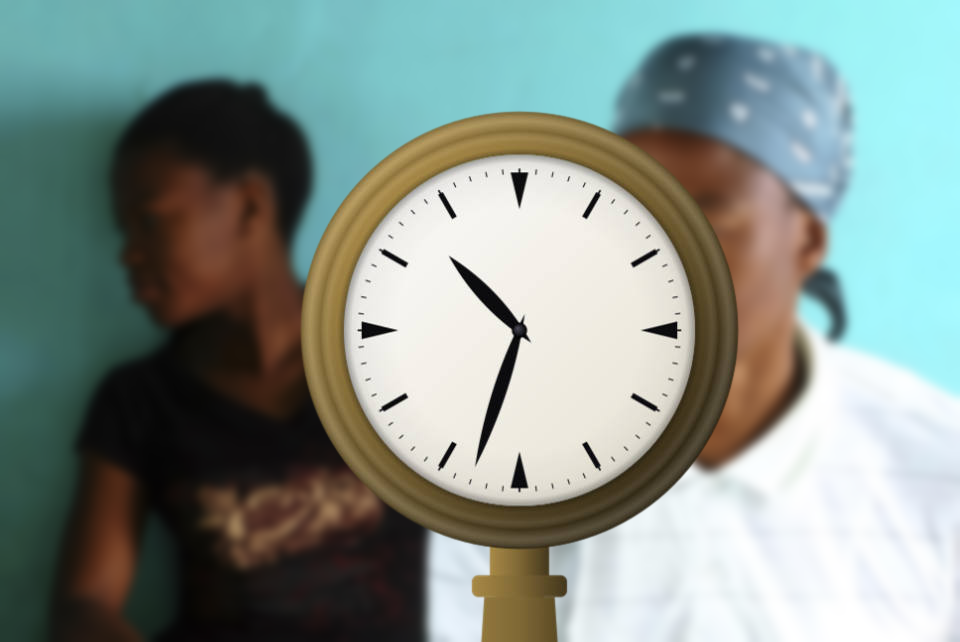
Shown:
10 h 33 min
